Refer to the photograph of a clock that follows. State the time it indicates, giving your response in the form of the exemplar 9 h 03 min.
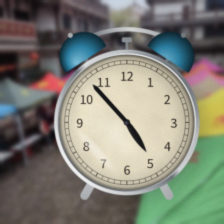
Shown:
4 h 53 min
